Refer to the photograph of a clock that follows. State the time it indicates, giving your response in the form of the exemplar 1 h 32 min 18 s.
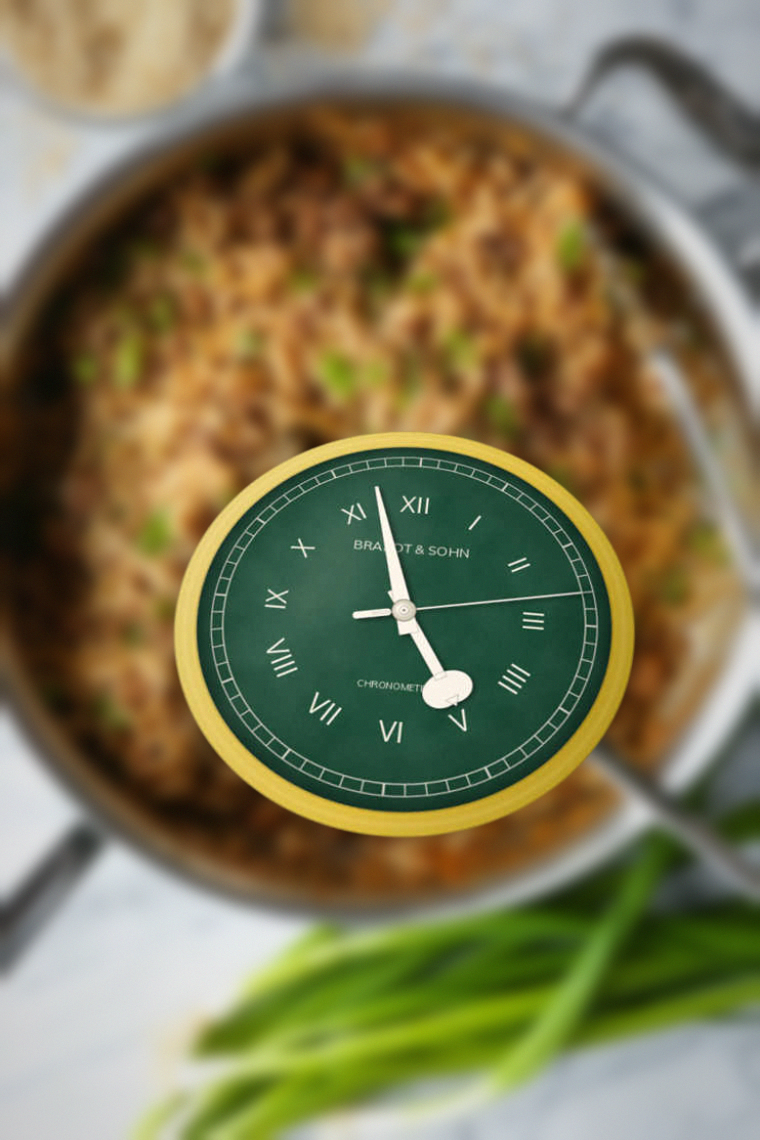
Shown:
4 h 57 min 13 s
